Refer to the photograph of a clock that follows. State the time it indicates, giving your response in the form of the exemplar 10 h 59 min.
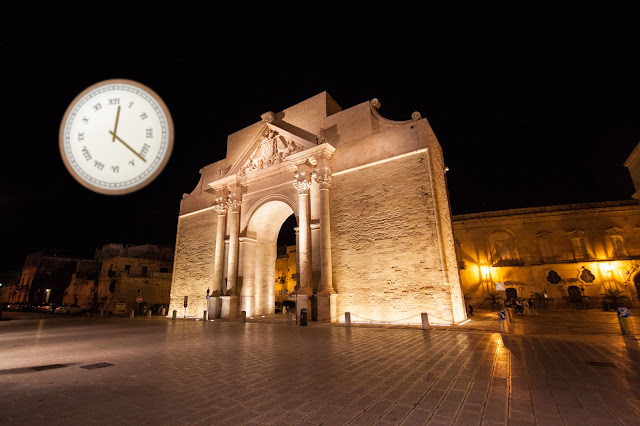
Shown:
12 h 22 min
